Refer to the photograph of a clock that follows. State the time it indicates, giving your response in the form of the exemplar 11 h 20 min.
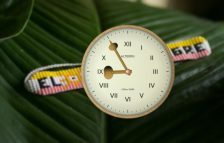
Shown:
8 h 55 min
